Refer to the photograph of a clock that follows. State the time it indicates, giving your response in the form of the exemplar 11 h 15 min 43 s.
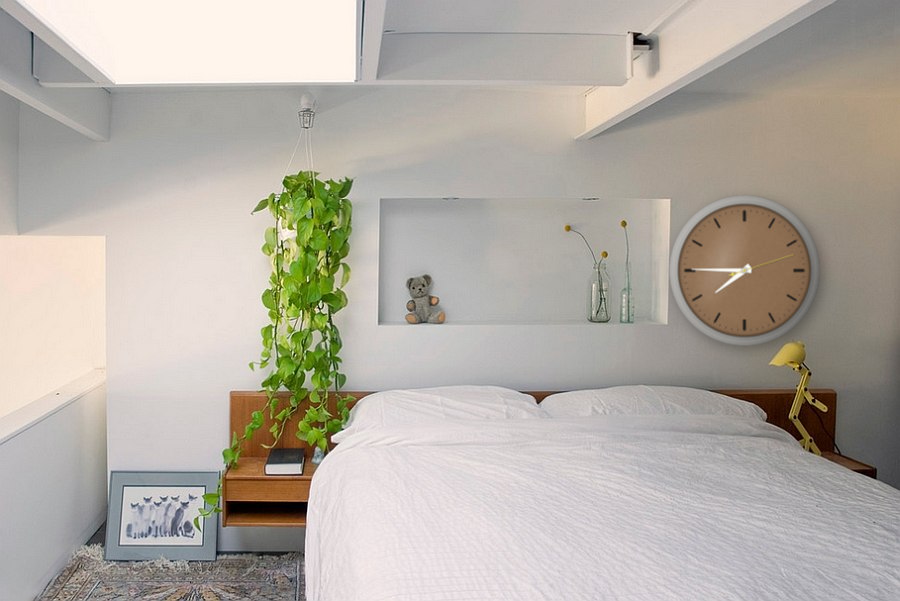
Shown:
7 h 45 min 12 s
